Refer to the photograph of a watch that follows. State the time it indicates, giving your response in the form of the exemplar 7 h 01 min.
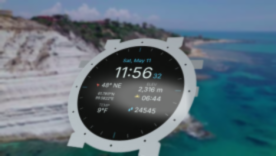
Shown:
11 h 56 min
